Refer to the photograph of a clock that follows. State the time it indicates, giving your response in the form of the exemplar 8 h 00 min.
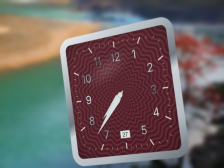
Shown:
7 h 37 min
